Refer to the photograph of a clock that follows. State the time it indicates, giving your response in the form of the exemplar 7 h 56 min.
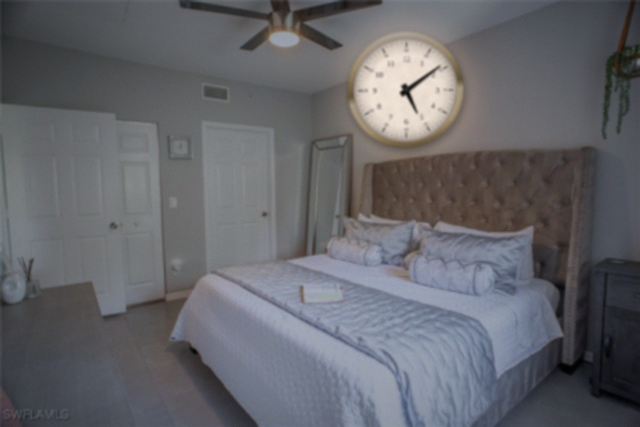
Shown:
5 h 09 min
